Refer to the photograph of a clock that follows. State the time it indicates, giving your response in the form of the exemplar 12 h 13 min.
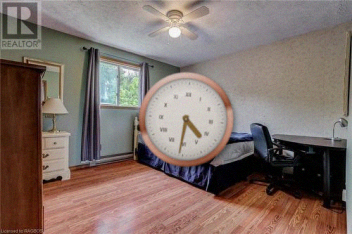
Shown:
4 h 31 min
